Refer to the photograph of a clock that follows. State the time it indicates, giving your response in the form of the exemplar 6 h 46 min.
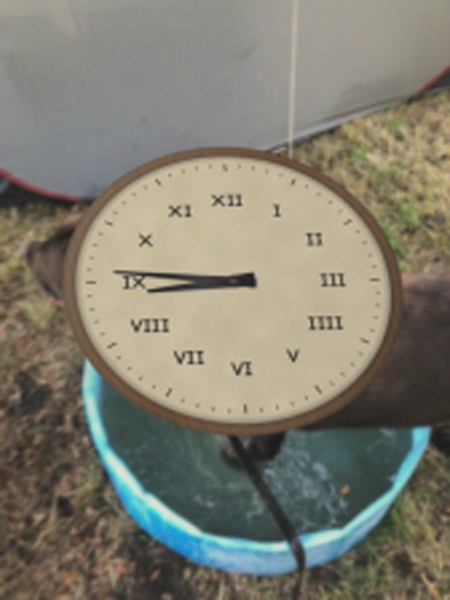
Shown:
8 h 46 min
